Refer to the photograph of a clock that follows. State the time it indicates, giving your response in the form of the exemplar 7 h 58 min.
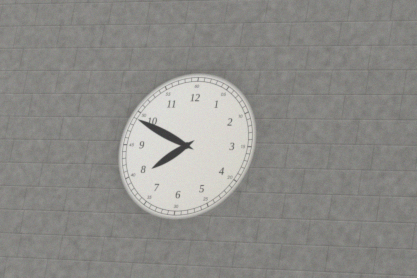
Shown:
7 h 49 min
